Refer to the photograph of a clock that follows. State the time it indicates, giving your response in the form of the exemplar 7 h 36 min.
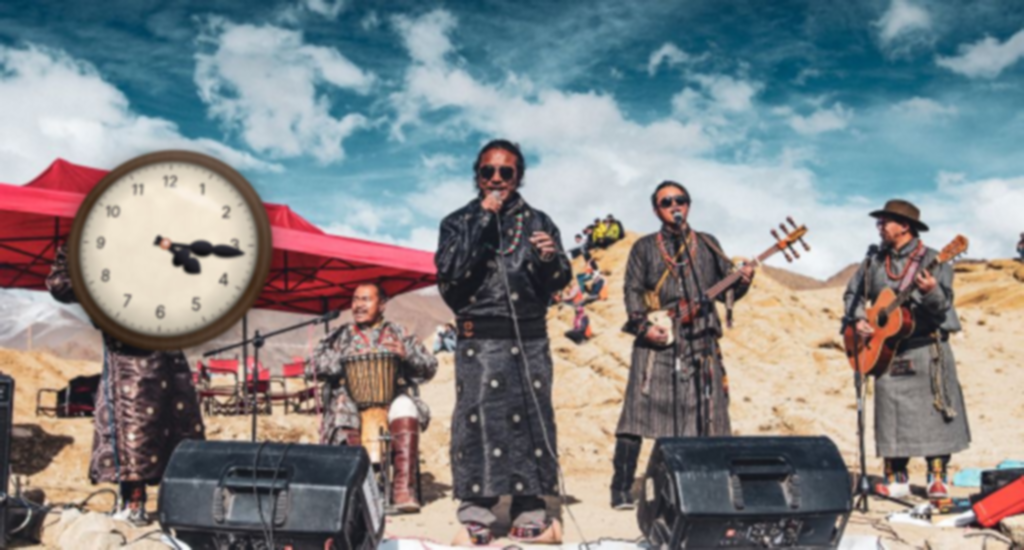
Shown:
4 h 16 min
